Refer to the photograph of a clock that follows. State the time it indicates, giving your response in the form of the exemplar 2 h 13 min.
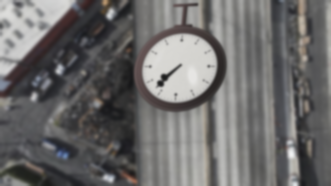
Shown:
7 h 37 min
